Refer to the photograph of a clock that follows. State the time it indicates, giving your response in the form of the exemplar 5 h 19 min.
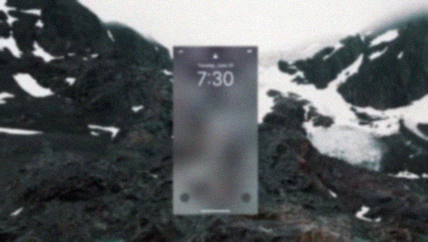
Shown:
7 h 30 min
